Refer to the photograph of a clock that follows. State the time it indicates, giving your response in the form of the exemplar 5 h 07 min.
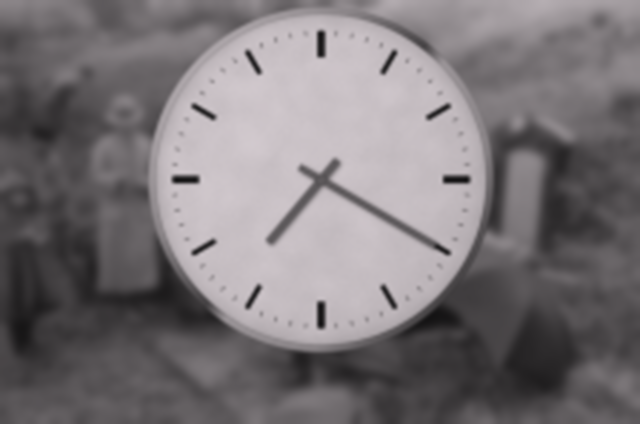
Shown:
7 h 20 min
